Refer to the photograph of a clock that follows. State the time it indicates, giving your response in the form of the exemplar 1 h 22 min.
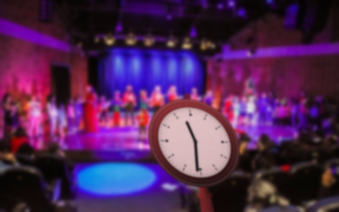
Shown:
11 h 31 min
